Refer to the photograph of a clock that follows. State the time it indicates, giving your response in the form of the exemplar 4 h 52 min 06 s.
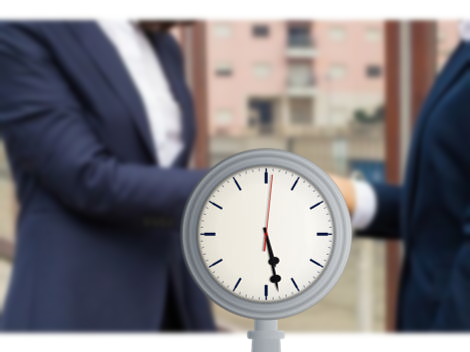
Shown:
5 h 28 min 01 s
